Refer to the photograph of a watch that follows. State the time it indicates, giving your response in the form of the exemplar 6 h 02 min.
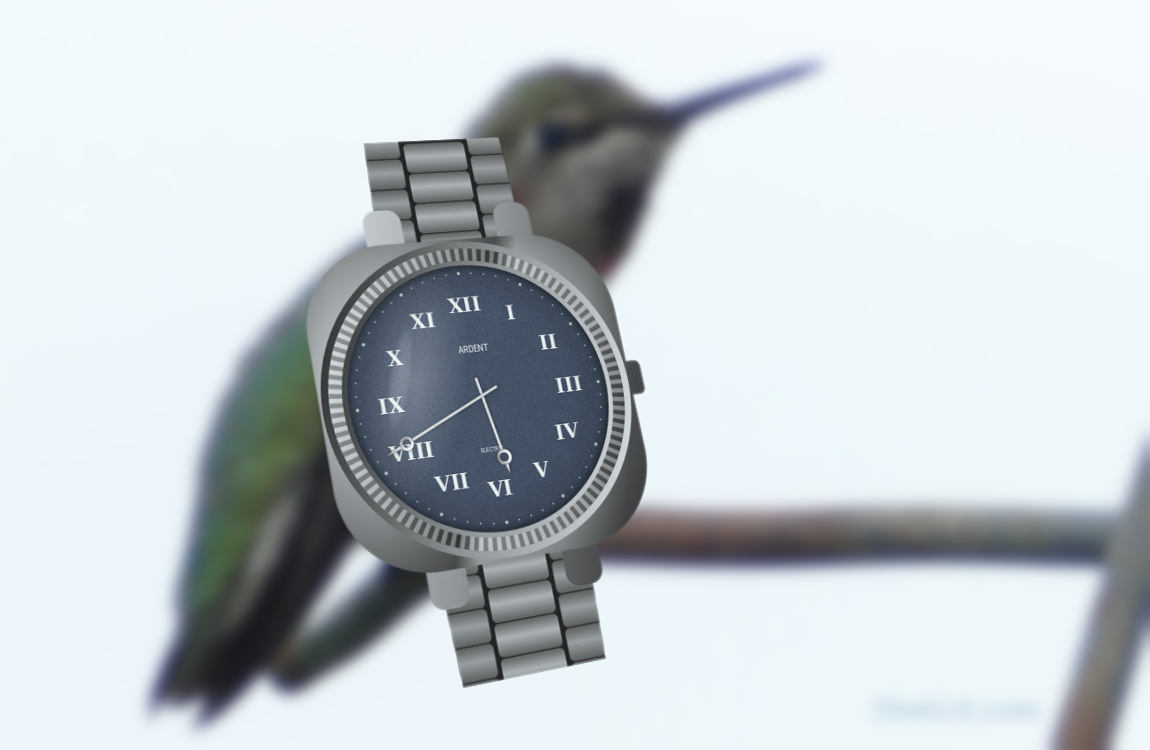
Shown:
5 h 41 min
